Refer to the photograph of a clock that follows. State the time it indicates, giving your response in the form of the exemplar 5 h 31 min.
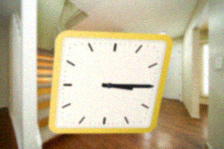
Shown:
3 h 15 min
